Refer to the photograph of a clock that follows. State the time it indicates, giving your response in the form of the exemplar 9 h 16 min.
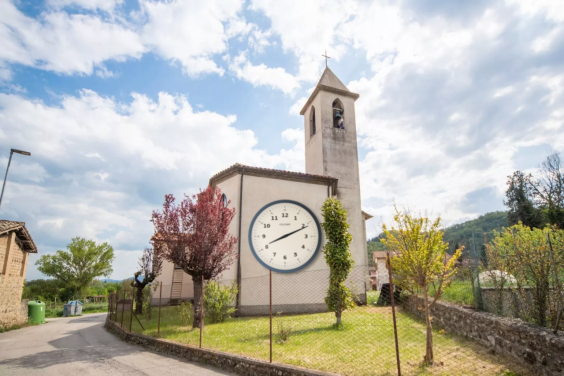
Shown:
8 h 11 min
